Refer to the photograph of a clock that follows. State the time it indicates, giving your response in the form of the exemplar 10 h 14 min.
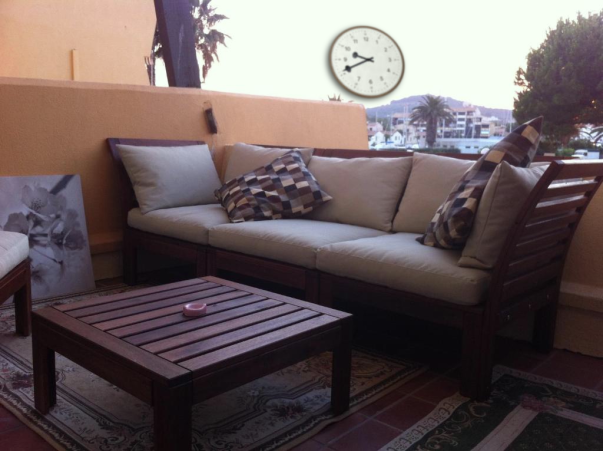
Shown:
9 h 41 min
